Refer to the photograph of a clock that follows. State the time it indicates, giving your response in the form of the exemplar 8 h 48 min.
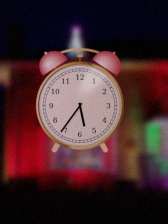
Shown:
5 h 36 min
